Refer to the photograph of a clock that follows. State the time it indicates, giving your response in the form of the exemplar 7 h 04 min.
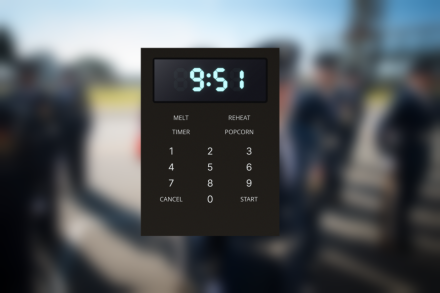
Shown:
9 h 51 min
